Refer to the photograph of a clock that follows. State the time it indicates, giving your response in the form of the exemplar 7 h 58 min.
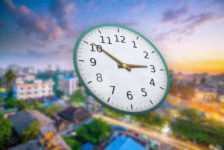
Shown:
2 h 51 min
